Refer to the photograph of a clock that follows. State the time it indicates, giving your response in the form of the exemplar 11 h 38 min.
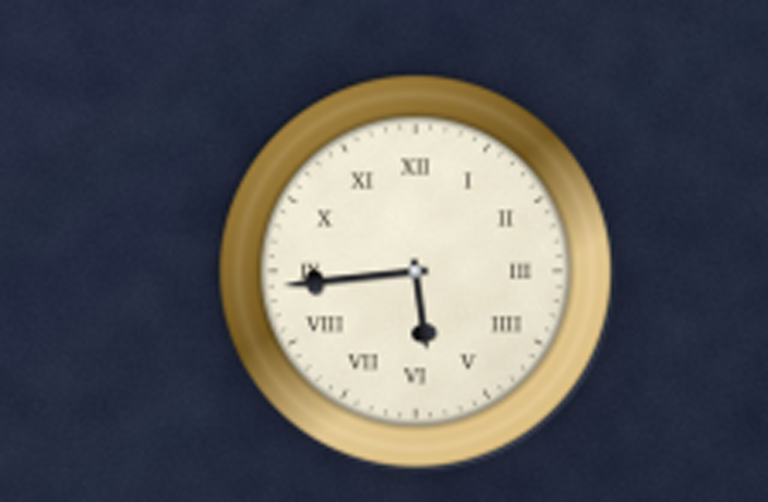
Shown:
5 h 44 min
